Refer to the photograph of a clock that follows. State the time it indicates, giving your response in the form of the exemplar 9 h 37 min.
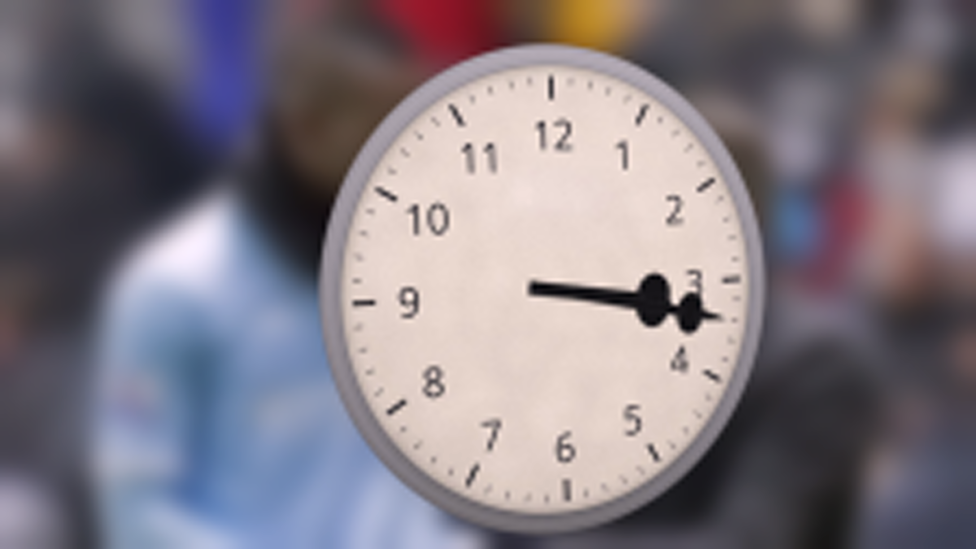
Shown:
3 h 17 min
